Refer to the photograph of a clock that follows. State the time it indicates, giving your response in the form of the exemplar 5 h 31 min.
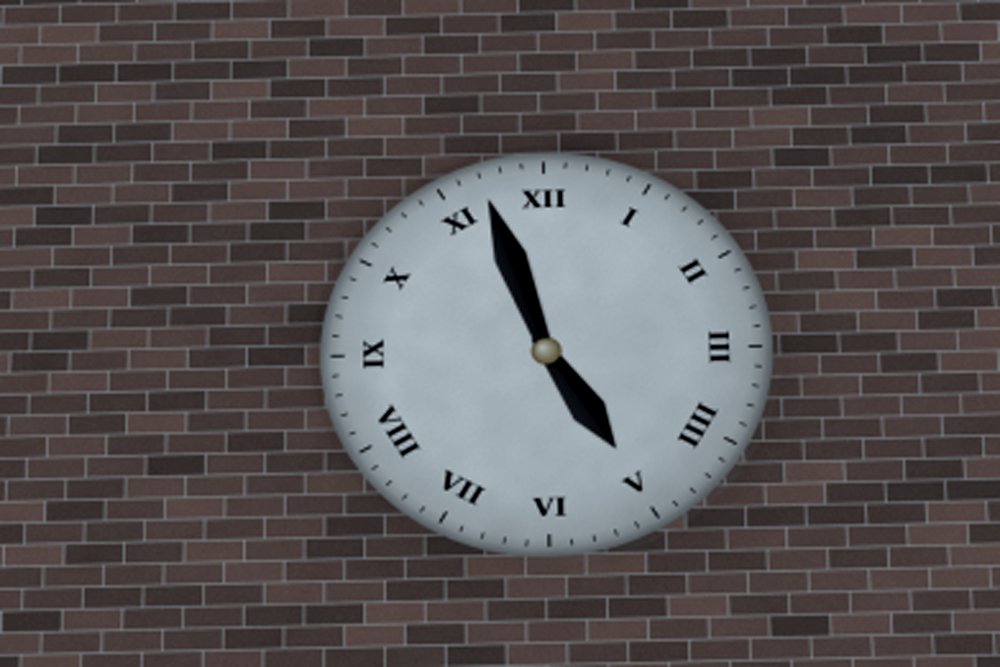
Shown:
4 h 57 min
